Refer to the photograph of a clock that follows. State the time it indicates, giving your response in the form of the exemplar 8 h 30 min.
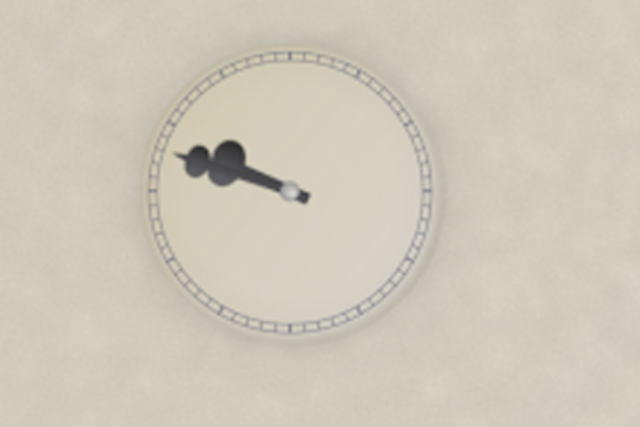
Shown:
9 h 48 min
